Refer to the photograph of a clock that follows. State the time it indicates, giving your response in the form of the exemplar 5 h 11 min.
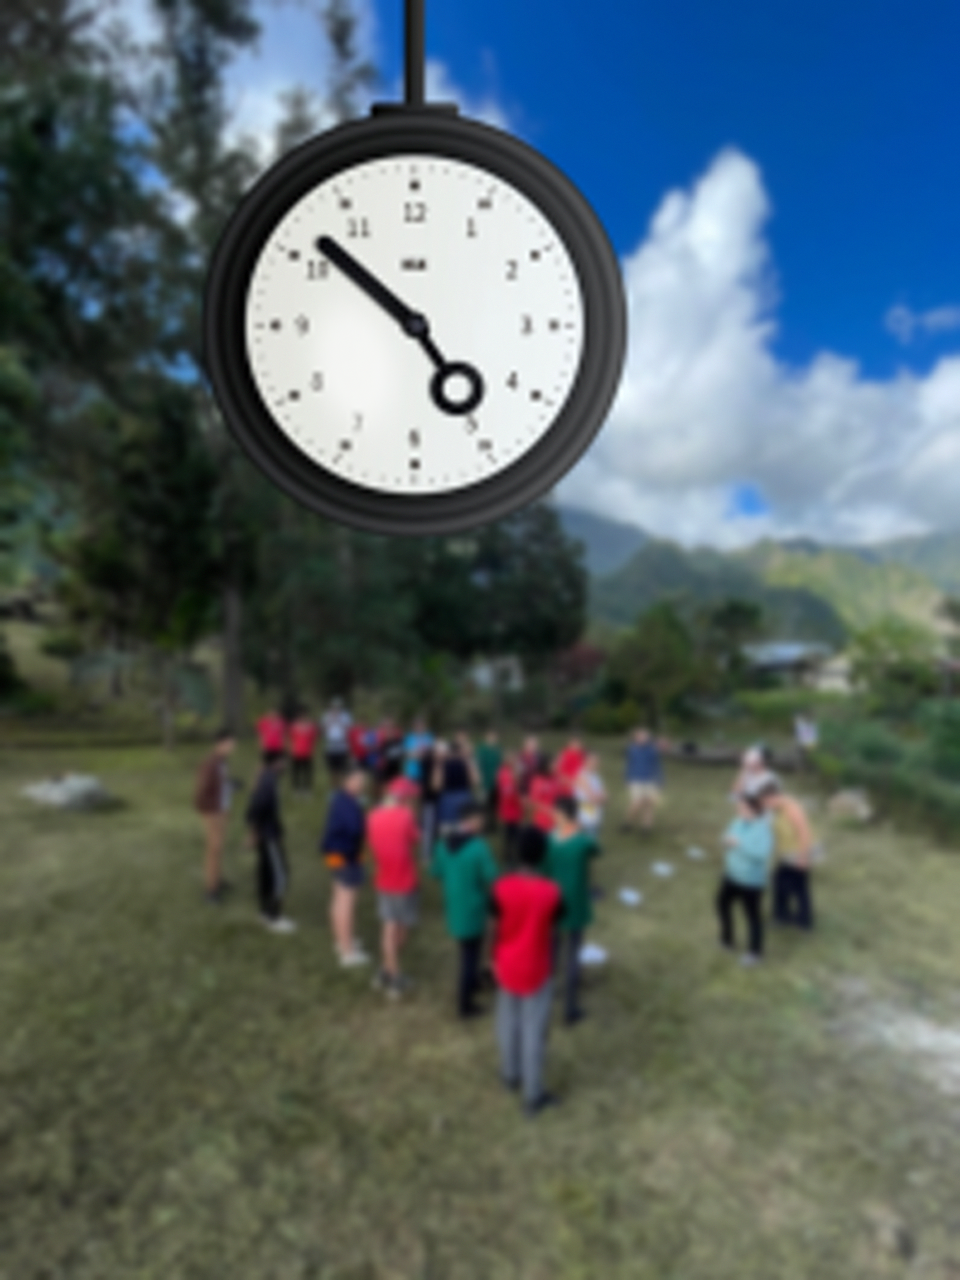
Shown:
4 h 52 min
